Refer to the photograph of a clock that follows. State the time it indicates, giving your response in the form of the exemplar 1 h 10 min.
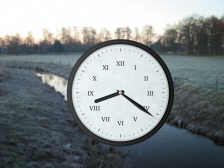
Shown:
8 h 21 min
